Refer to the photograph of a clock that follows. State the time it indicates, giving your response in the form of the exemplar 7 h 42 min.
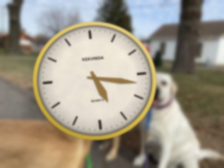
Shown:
5 h 17 min
